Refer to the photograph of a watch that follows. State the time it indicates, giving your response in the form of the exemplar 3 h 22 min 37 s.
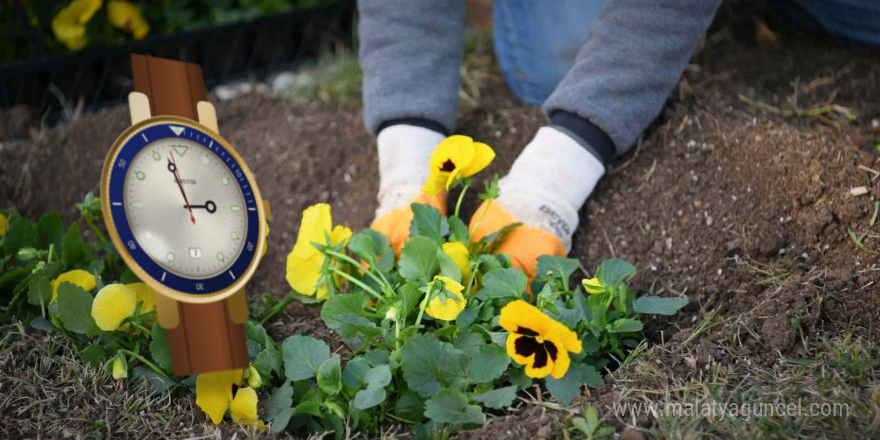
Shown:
2 h 56 min 58 s
